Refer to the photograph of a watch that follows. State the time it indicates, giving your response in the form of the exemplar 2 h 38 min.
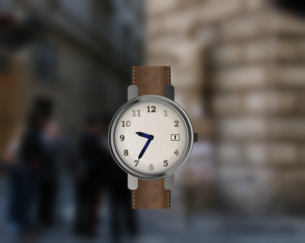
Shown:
9 h 35 min
